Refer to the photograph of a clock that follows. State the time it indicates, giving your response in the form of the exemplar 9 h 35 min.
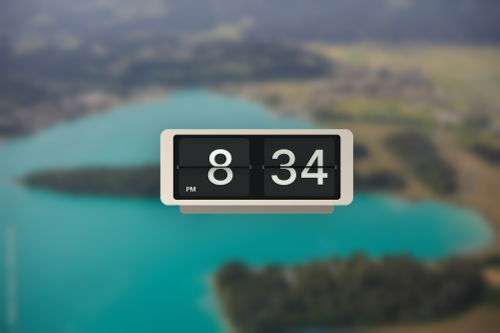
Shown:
8 h 34 min
